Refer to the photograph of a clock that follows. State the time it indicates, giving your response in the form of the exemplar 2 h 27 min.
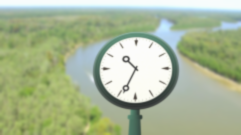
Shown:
10 h 34 min
